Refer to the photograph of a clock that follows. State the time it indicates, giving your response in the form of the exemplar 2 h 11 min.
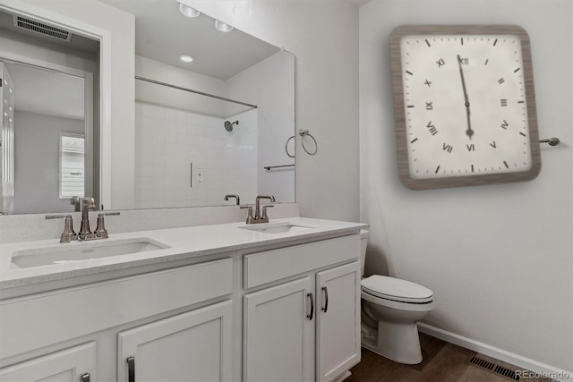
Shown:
5 h 59 min
